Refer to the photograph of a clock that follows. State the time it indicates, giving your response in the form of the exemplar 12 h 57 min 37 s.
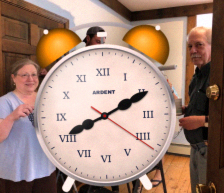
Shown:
8 h 10 min 21 s
